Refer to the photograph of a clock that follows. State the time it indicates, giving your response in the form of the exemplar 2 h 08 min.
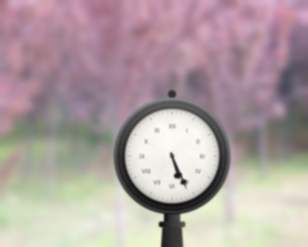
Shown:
5 h 26 min
